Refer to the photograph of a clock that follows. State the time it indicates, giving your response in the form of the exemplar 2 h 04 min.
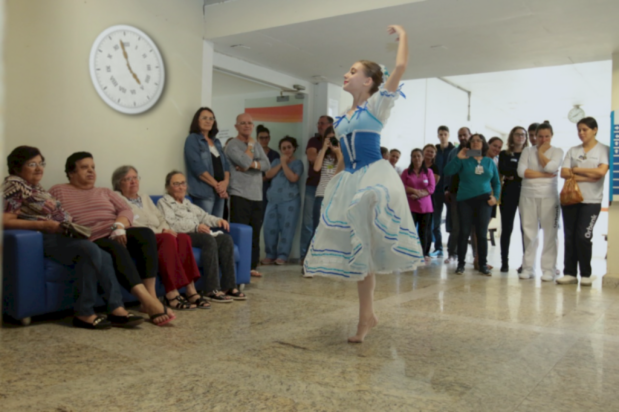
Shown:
4 h 58 min
